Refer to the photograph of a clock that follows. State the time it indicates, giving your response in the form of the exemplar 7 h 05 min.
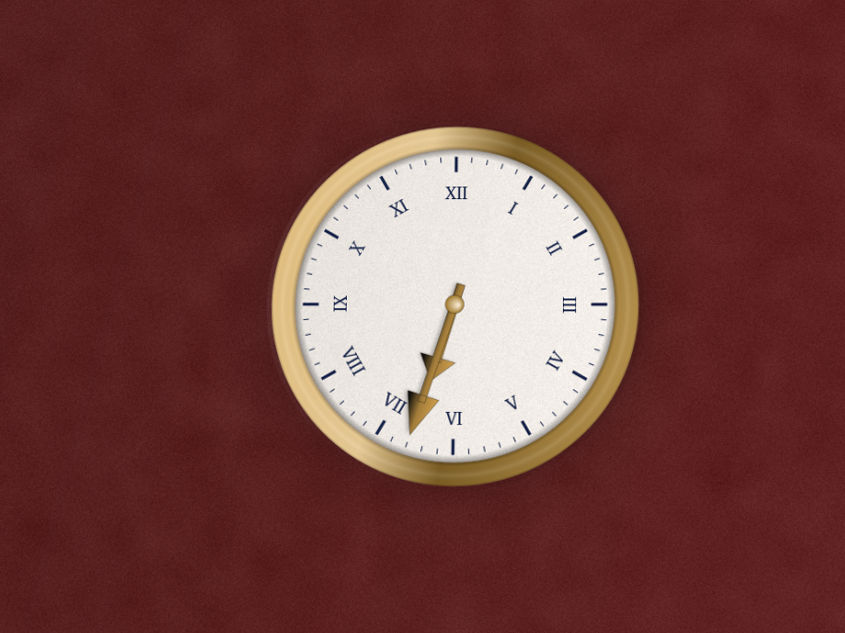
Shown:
6 h 33 min
